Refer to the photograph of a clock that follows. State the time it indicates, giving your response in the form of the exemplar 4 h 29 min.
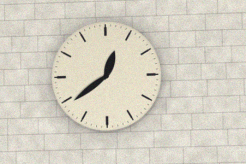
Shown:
12 h 39 min
